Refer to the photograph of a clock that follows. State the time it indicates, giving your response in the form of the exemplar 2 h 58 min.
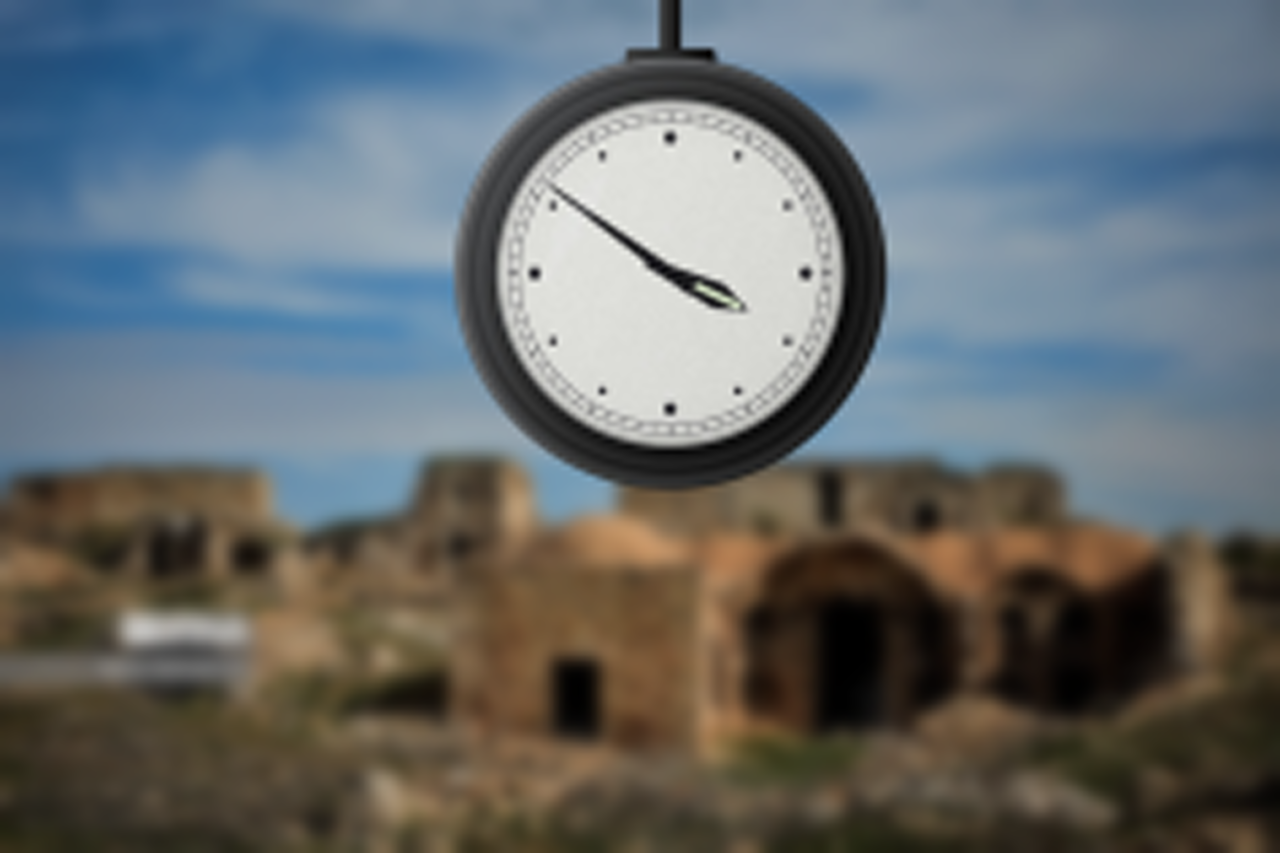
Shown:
3 h 51 min
